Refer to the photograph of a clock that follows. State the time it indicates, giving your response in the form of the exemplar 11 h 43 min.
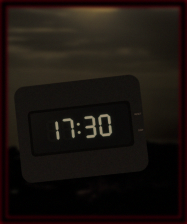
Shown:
17 h 30 min
